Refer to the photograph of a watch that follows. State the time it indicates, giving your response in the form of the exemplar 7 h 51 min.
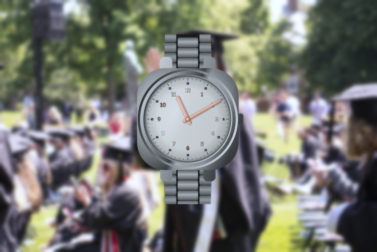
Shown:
11 h 10 min
